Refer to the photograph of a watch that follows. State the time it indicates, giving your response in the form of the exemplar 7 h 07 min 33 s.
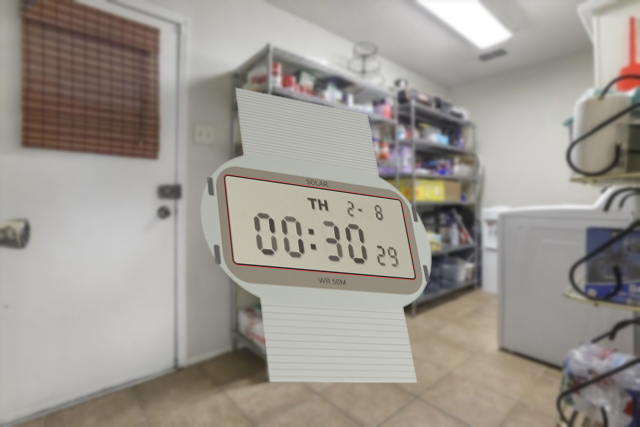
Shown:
0 h 30 min 29 s
